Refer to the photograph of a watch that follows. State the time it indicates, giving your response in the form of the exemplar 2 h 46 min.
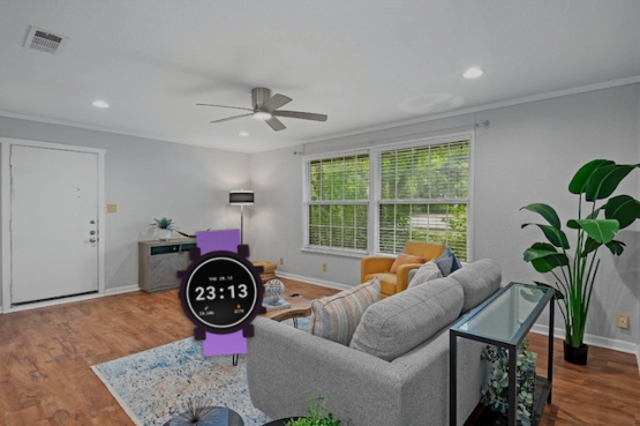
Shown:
23 h 13 min
